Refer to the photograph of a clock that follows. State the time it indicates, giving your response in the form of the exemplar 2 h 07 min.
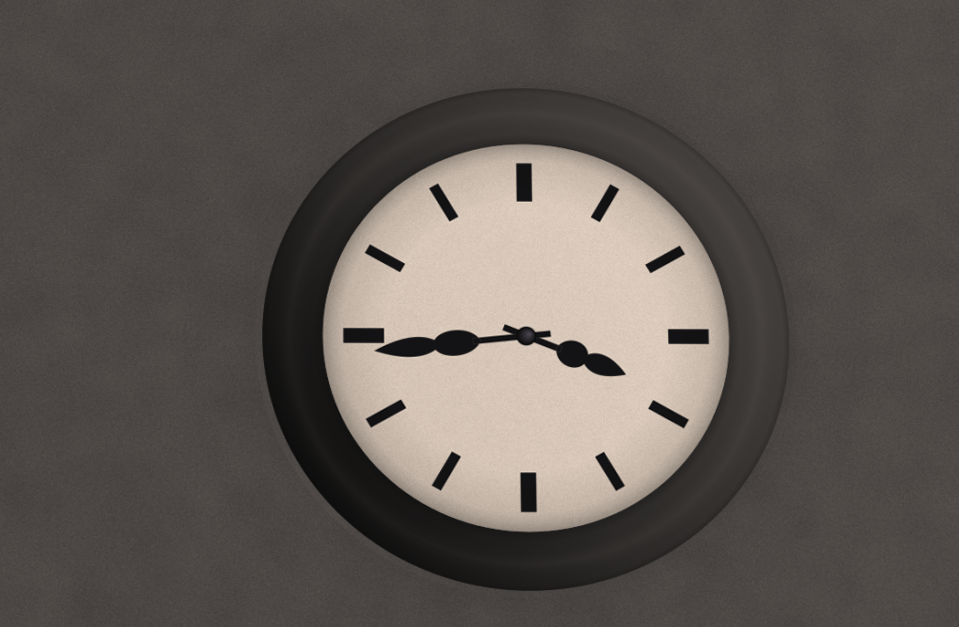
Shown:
3 h 44 min
